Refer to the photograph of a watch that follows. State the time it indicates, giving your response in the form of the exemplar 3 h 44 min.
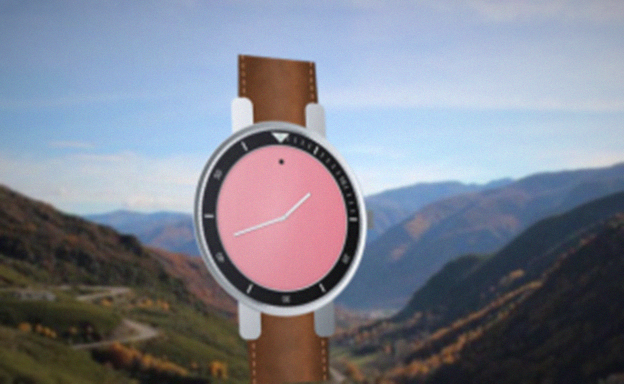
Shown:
1 h 42 min
